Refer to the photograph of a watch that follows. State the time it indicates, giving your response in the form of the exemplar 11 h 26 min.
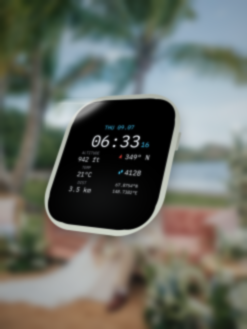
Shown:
6 h 33 min
